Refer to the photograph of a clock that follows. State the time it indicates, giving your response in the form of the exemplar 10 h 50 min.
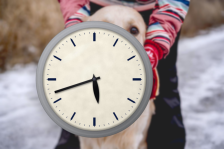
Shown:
5 h 42 min
